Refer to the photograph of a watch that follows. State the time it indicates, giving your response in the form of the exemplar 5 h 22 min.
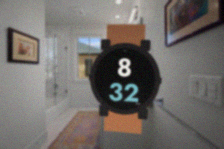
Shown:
8 h 32 min
